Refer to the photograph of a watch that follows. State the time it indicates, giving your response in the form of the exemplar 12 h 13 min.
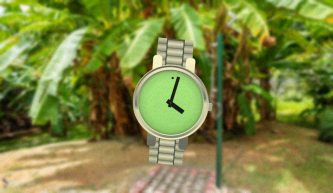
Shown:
4 h 02 min
